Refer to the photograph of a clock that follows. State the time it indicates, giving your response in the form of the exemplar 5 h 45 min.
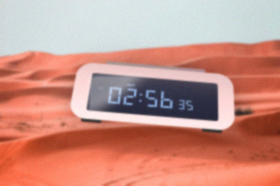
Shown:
2 h 56 min
